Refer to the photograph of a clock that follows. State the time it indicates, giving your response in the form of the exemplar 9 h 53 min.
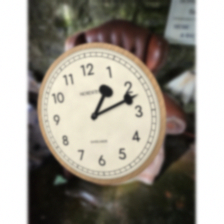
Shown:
1 h 12 min
